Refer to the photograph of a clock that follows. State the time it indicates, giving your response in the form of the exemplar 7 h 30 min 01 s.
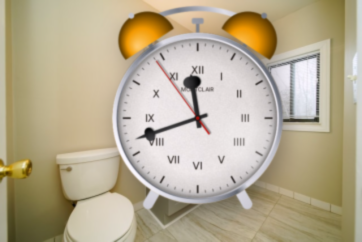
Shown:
11 h 41 min 54 s
